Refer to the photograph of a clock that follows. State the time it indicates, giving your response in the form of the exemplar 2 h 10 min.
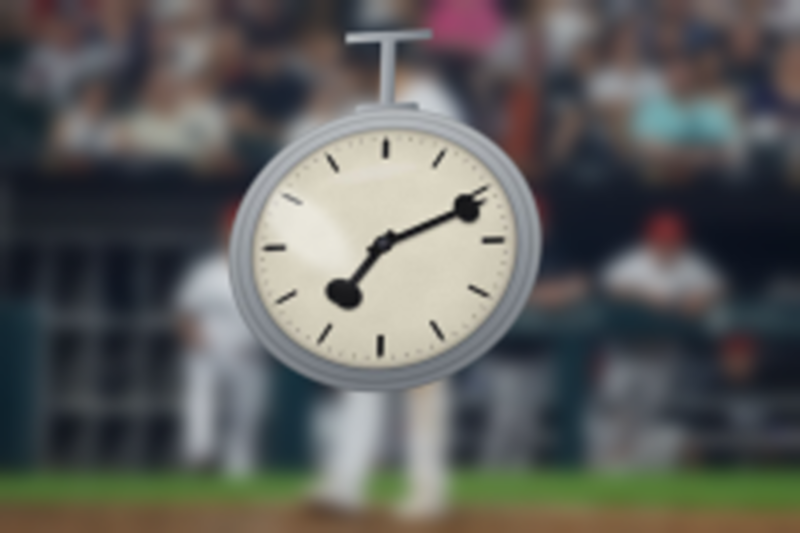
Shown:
7 h 11 min
